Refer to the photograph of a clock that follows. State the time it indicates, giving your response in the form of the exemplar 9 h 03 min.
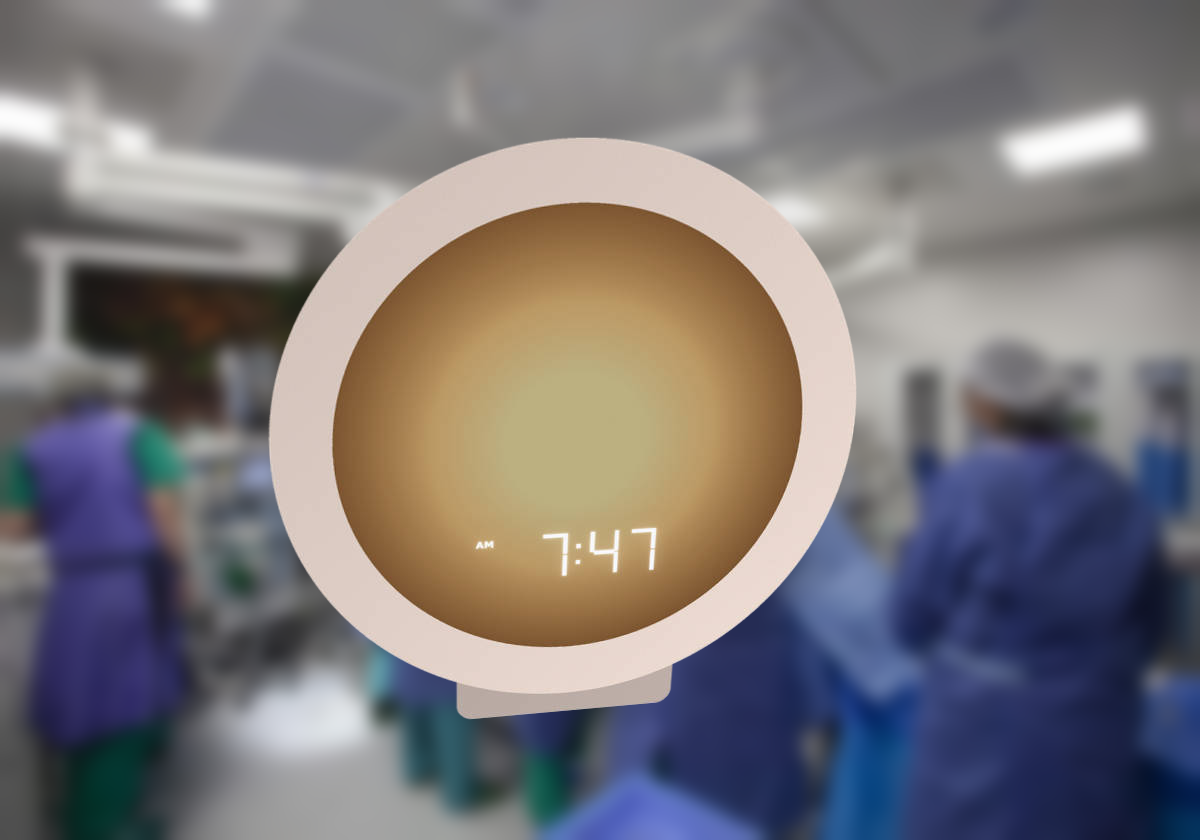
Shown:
7 h 47 min
